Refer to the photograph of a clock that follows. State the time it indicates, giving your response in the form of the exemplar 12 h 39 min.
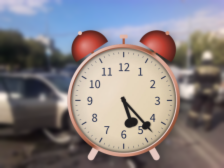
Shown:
5 h 23 min
